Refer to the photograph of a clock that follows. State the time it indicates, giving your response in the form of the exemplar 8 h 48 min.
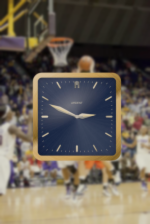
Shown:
2 h 49 min
